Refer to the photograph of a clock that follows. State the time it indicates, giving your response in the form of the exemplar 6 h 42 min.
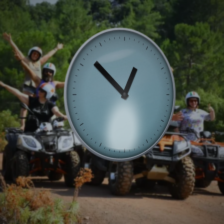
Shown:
12 h 52 min
